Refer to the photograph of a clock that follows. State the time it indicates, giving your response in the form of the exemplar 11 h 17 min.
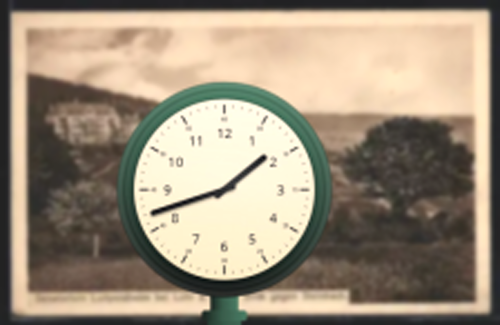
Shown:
1 h 42 min
